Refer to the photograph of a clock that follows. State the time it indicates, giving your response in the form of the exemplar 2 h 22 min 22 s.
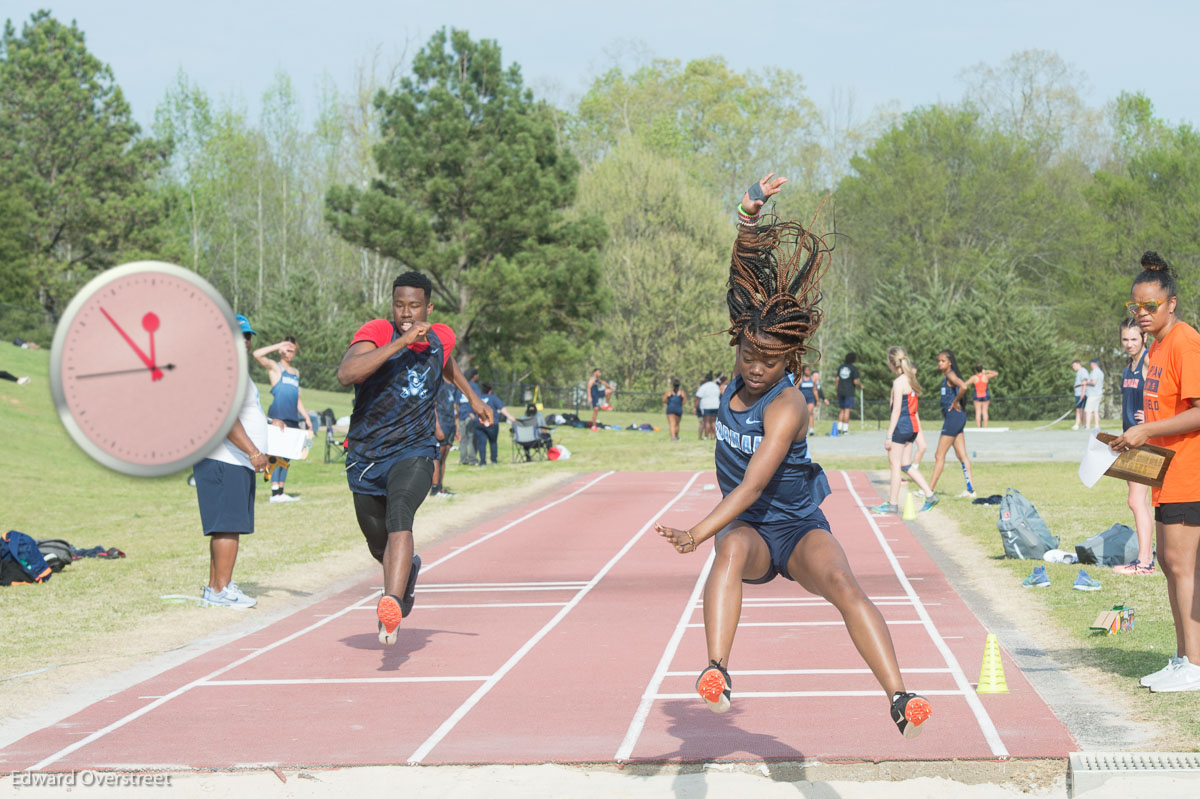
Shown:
11 h 52 min 44 s
